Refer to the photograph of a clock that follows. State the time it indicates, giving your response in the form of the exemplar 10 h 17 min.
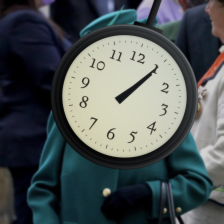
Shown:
1 h 05 min
